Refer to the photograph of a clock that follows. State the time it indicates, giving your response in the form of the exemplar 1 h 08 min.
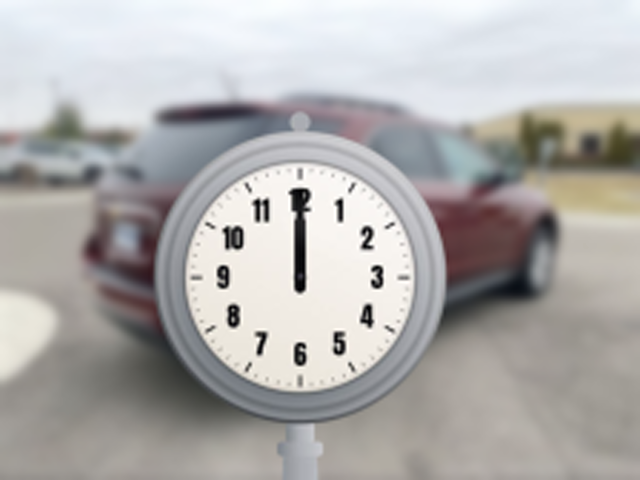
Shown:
12 h 00 min
